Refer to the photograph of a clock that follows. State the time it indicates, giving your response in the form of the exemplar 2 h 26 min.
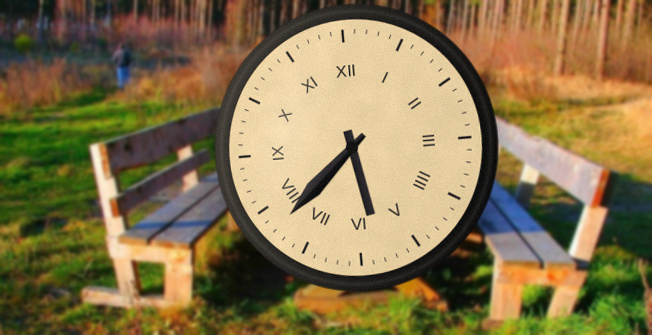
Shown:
5 h 38 min
